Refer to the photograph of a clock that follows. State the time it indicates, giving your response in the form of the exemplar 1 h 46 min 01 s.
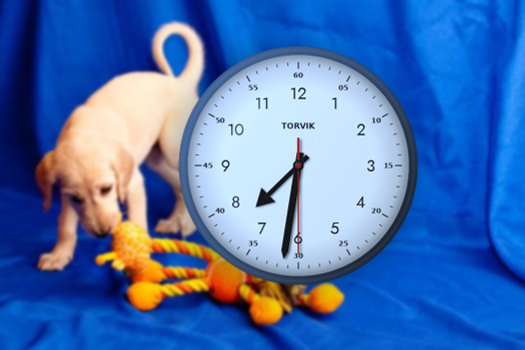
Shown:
7 h 31 min 30 s
